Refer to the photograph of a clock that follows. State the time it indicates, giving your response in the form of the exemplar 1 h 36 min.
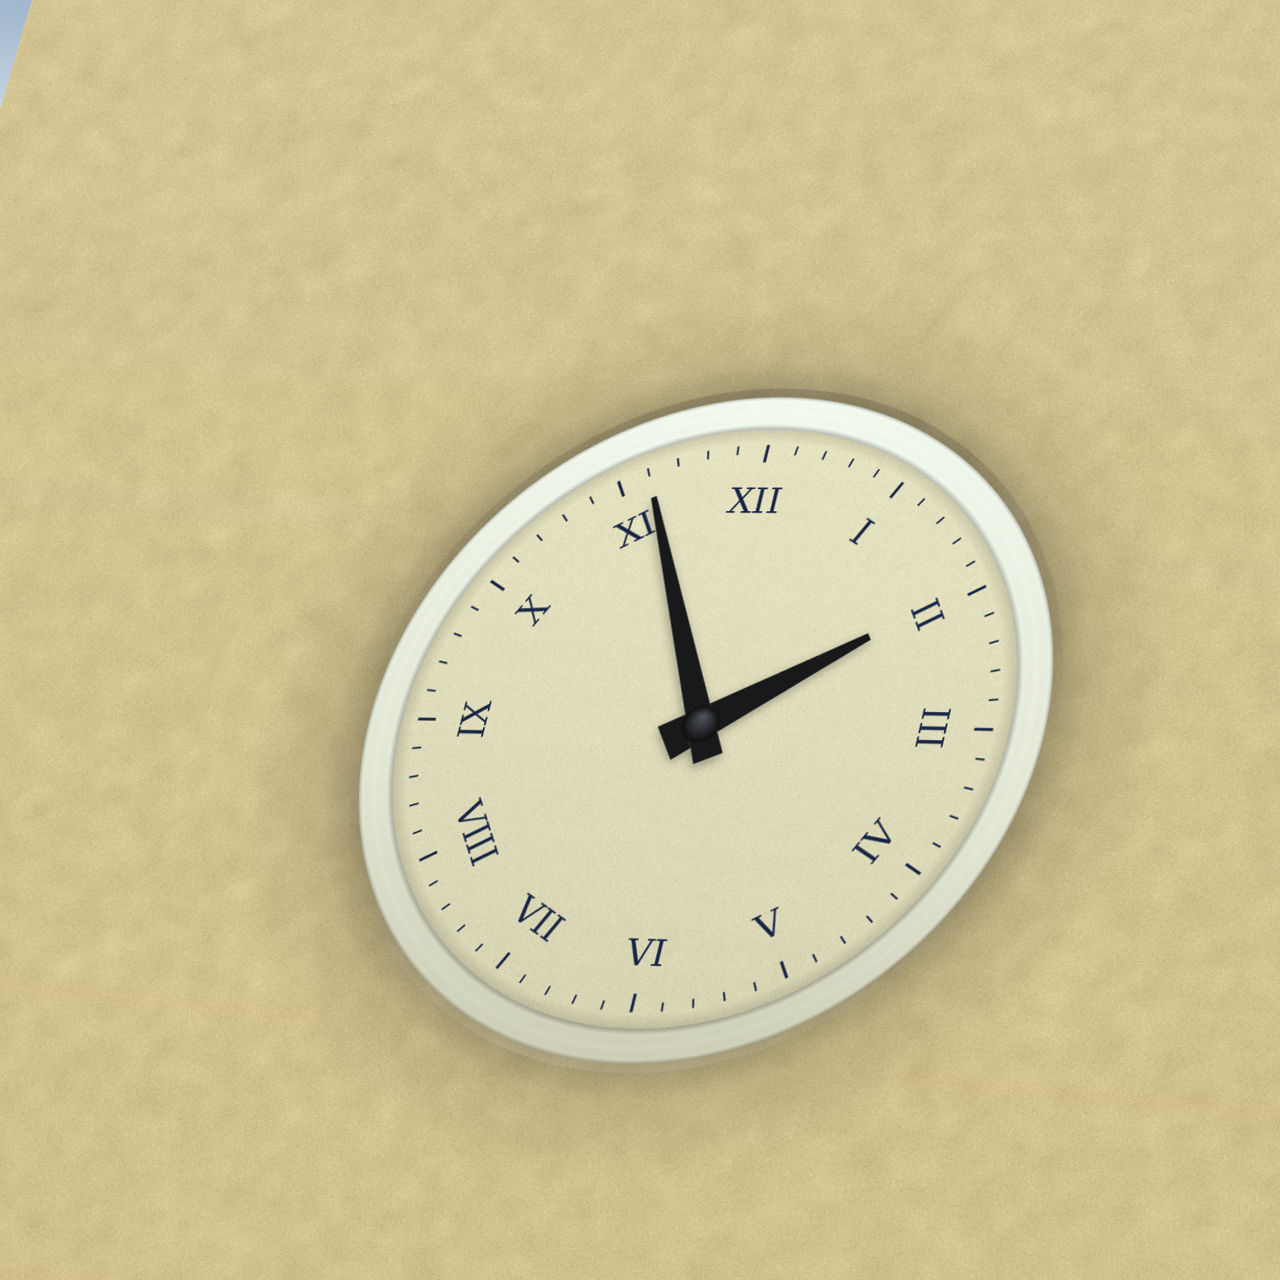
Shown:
1 h 56 min
